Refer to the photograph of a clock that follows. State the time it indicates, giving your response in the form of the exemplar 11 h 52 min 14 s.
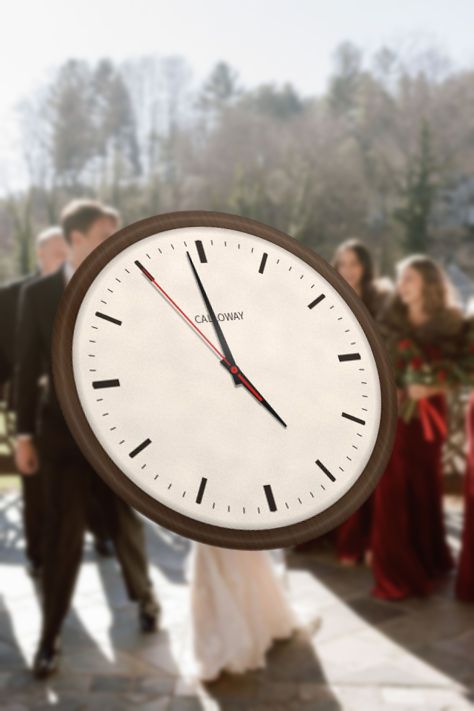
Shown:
4 h 58 min 55 s
